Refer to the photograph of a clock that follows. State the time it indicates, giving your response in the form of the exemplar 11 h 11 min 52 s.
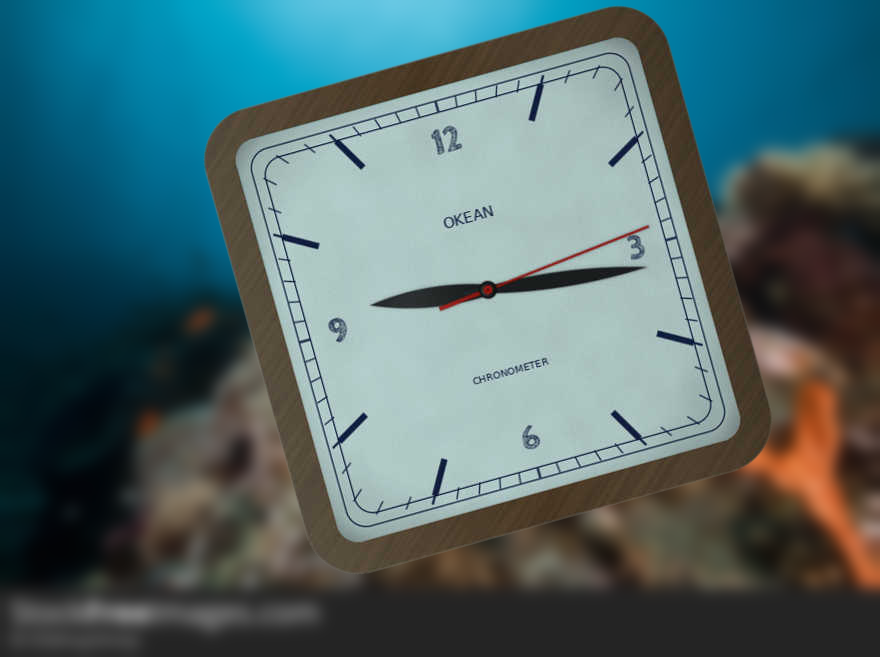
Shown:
9 h 16 min 14 s
